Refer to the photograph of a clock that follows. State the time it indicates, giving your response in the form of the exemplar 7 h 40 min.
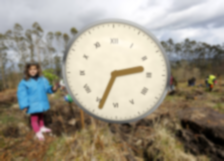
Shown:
2 h 34 min
